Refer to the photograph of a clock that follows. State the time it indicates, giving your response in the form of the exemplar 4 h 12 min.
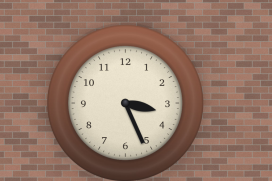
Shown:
3 h 26 min
